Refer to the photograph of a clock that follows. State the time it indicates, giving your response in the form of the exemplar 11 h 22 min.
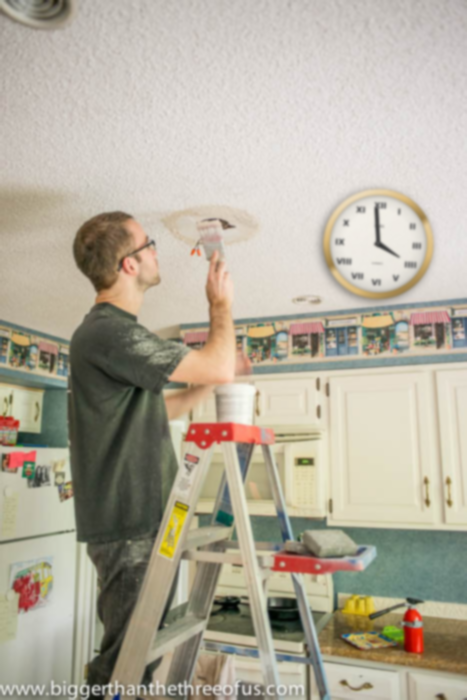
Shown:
3 h 59 min
